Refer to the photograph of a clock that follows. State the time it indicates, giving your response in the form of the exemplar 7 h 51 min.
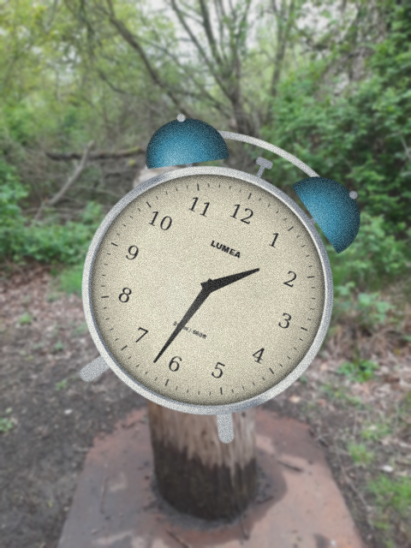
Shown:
1 h 32 min
